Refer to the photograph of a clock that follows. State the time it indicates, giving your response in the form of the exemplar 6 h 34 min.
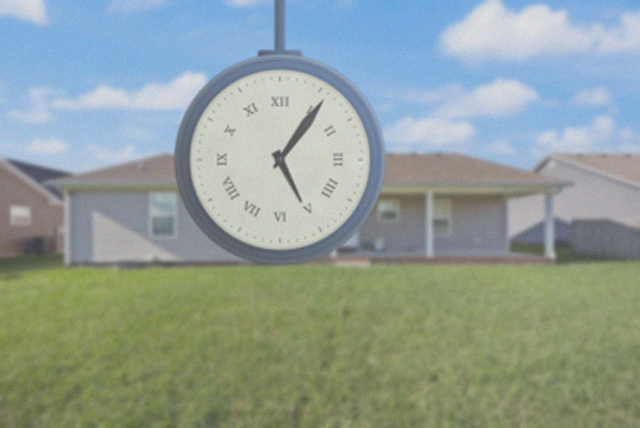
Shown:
5 h 06 min
